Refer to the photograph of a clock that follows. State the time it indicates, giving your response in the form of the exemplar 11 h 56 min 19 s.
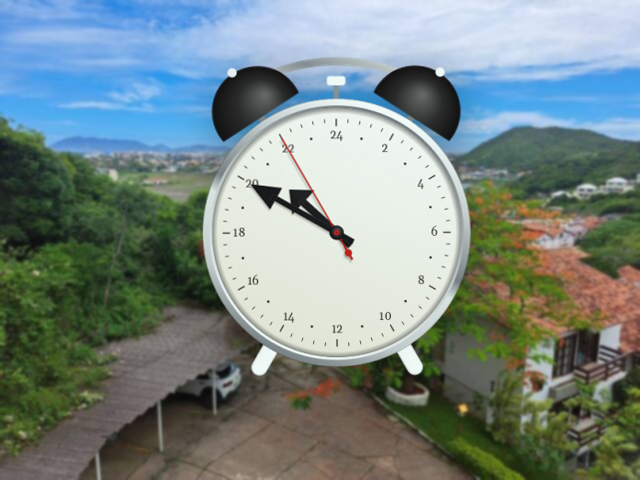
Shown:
20 h 49 min 55 s
